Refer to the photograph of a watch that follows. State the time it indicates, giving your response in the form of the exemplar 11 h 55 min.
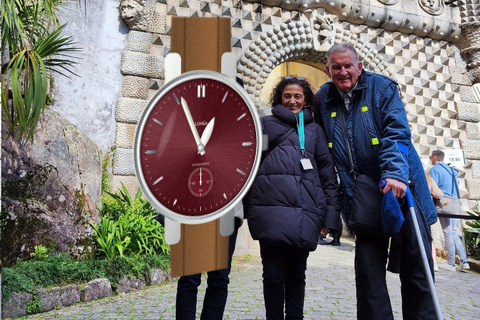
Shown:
12 h 56 min
